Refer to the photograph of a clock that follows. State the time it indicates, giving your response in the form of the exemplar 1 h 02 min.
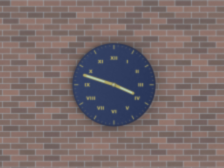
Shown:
3 h 48 min
